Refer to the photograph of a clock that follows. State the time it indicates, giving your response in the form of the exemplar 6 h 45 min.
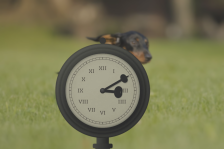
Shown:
3 h 10 min
